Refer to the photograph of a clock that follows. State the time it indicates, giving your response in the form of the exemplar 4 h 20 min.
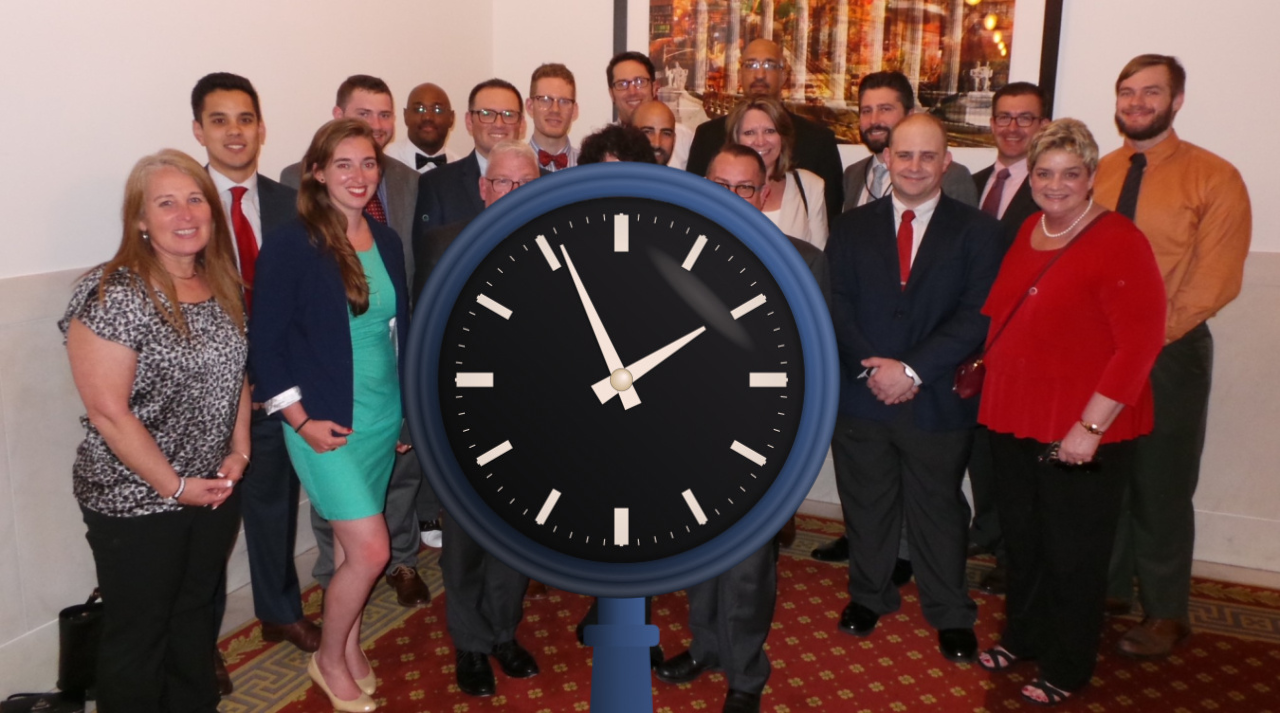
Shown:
1 h 56 min
